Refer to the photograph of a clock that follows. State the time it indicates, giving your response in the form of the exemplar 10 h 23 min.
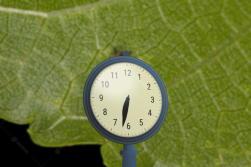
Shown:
6 h 32 min
